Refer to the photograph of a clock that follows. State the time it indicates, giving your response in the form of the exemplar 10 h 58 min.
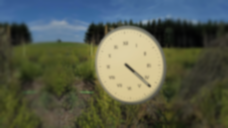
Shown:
4 h 22 min
